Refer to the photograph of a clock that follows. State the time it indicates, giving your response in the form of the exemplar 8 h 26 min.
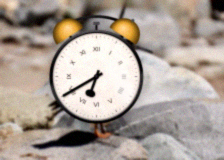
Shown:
6 h 40 min
